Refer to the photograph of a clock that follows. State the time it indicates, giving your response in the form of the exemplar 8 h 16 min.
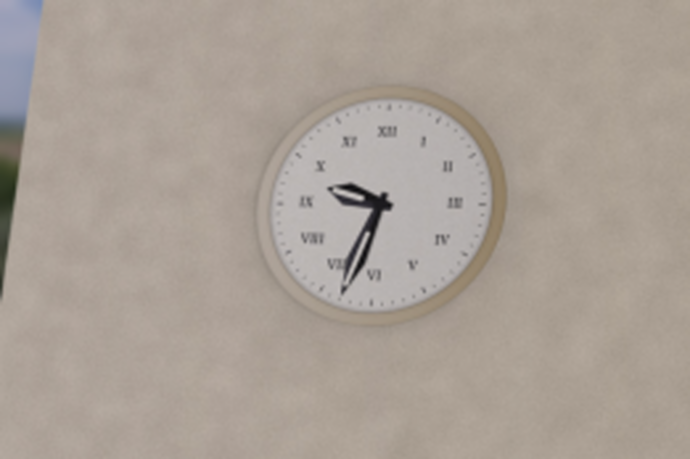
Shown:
9 h 33 min
